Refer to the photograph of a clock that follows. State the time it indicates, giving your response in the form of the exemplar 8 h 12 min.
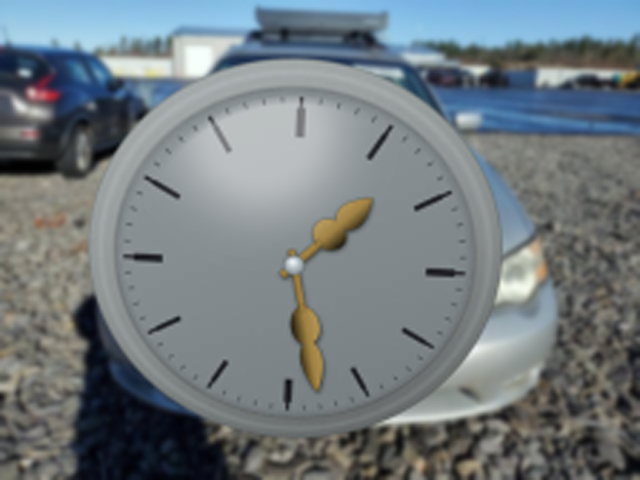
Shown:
1 h 28 min
